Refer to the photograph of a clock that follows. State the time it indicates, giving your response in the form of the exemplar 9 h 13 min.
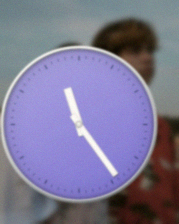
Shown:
11 h 24 min
